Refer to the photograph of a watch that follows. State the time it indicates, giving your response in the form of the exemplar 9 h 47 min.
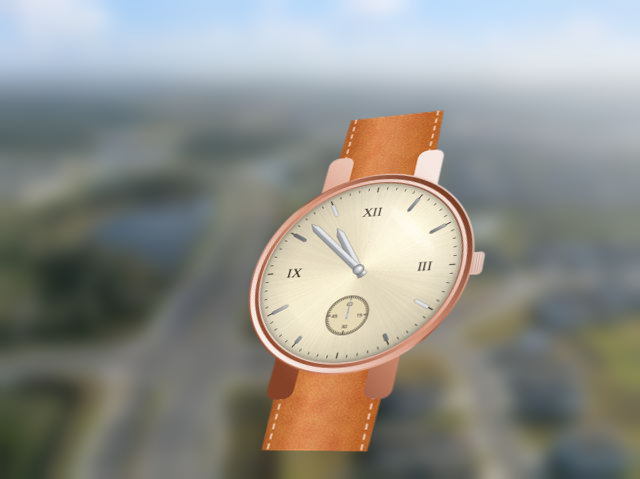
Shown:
10 h 52 min
